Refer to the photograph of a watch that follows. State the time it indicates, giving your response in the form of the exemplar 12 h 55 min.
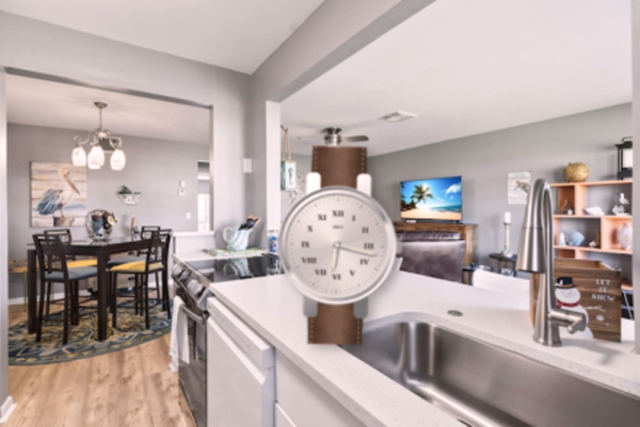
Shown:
6 h 17 min
